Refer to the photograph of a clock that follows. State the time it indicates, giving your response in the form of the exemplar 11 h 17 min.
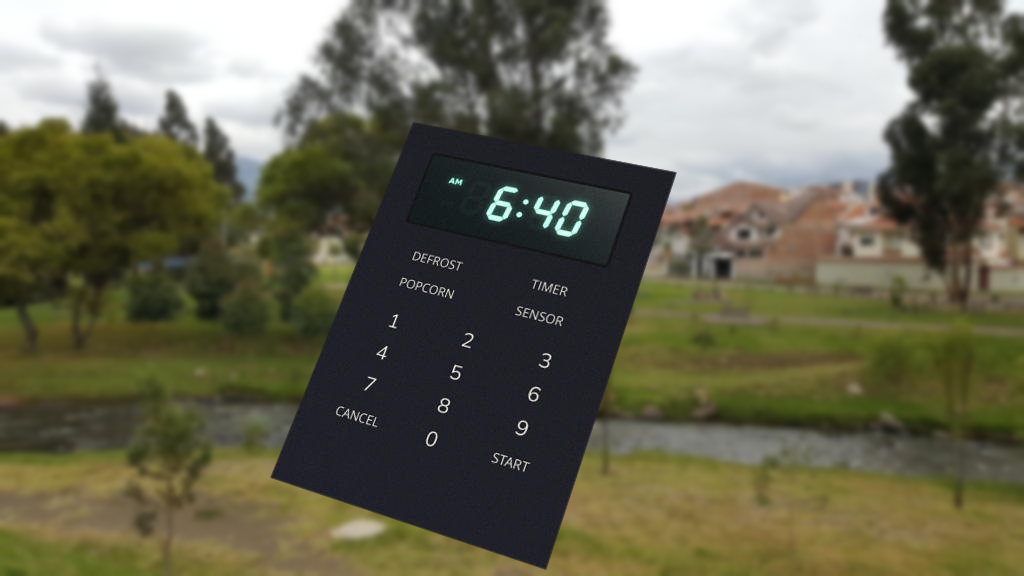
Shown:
6 h 40 min
